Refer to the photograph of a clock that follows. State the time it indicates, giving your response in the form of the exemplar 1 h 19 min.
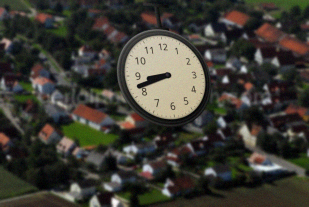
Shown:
8 h 42 min
